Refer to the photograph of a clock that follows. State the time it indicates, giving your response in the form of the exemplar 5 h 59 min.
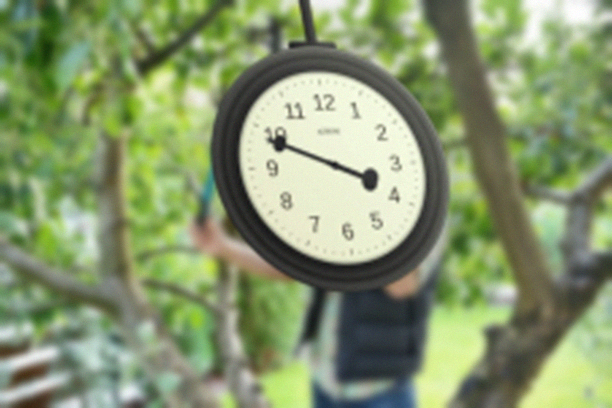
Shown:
3 h 49 min
